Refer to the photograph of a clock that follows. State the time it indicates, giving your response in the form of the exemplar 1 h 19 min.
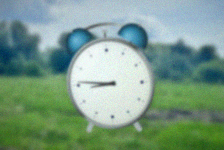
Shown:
8 h 46 min
